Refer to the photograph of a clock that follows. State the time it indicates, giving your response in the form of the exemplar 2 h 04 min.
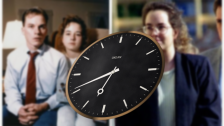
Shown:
6 h 41 min
